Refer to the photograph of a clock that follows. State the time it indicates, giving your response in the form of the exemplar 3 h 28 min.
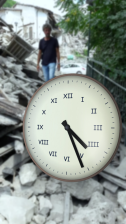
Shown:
4 h 26 min
